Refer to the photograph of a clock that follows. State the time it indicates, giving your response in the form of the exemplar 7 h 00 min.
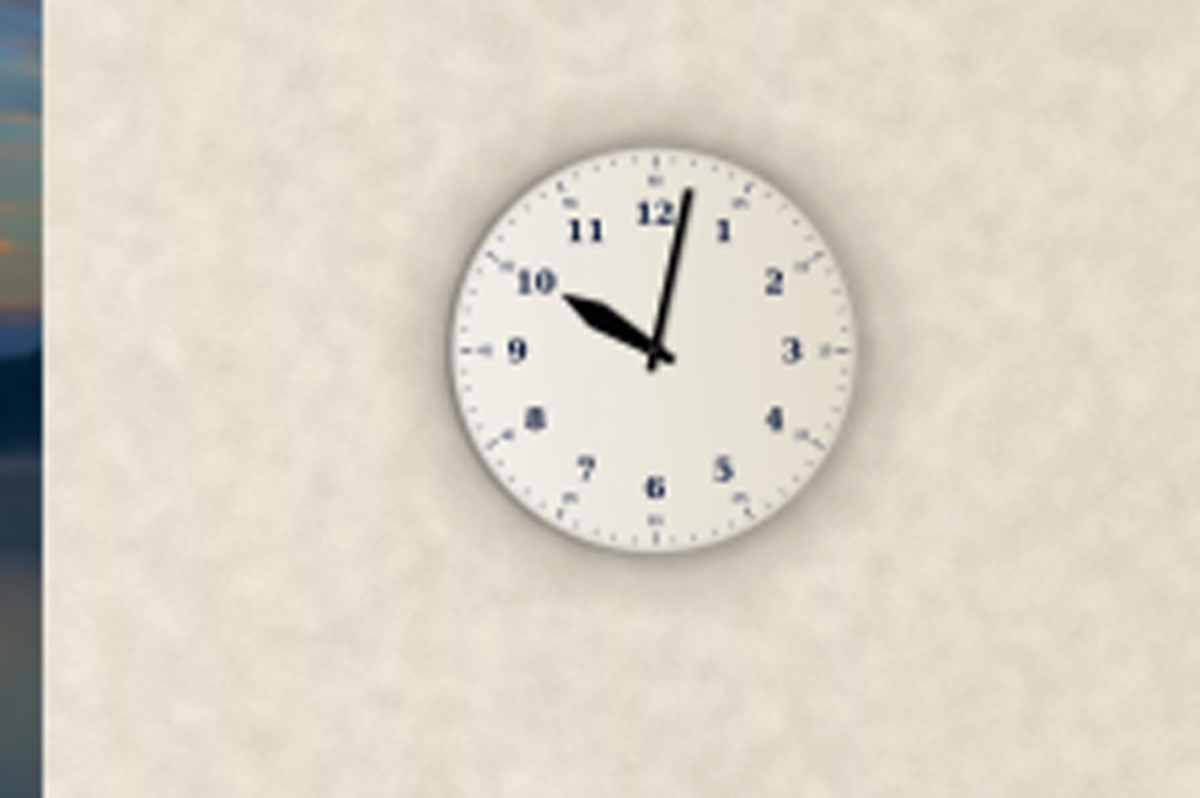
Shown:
10 h 02 min
